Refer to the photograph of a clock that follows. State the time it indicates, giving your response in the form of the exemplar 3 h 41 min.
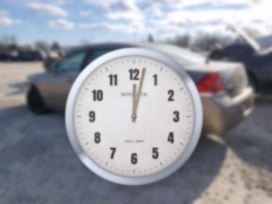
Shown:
12 h 02 min
